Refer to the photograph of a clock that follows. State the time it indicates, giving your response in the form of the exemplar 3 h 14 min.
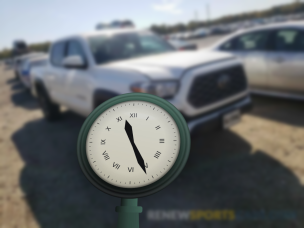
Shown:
11 h 26 min
